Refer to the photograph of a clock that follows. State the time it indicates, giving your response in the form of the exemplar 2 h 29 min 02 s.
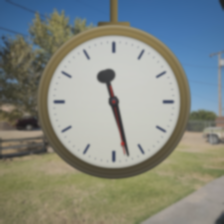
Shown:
11 h 27 min 28 s
